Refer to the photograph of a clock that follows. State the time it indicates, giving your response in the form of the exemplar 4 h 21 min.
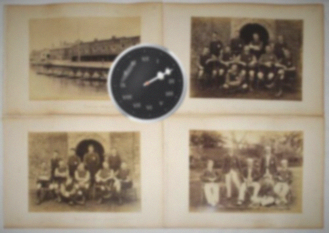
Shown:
2 h 11 min
